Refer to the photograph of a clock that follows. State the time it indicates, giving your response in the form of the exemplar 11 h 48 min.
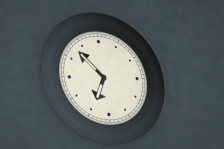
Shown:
6 h 53 min
